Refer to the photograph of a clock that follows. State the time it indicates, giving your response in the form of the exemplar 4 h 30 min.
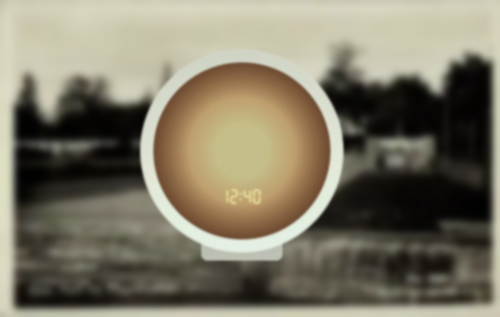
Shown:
12 h 40 min
